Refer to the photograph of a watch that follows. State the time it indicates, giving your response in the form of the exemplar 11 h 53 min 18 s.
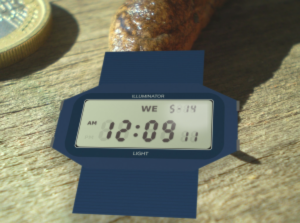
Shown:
12 h 09 min 11 s
